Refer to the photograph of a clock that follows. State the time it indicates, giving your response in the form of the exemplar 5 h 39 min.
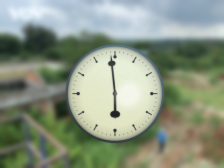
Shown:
5 h 59 min
